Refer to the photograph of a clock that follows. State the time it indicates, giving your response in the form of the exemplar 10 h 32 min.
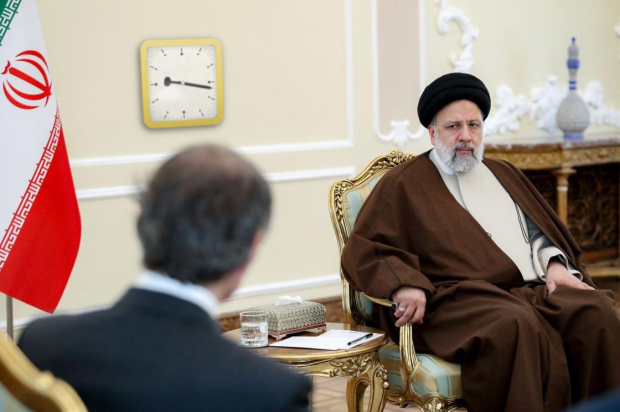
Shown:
9 h 17 min
